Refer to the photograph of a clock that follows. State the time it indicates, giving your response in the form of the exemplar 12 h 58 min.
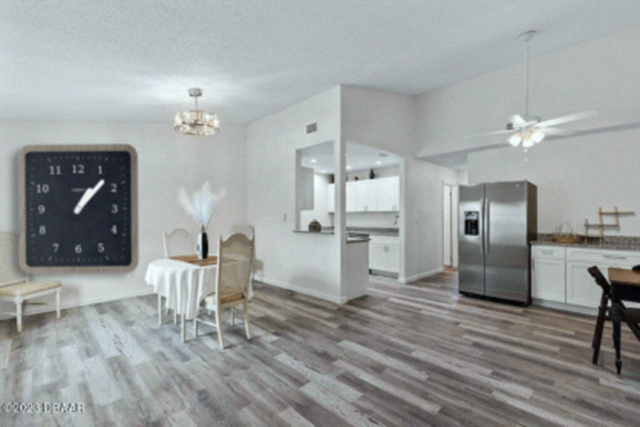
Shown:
1 h 07 min
